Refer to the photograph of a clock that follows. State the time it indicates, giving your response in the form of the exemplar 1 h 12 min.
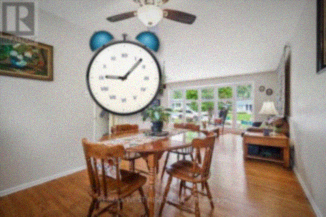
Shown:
9 h 07 min
